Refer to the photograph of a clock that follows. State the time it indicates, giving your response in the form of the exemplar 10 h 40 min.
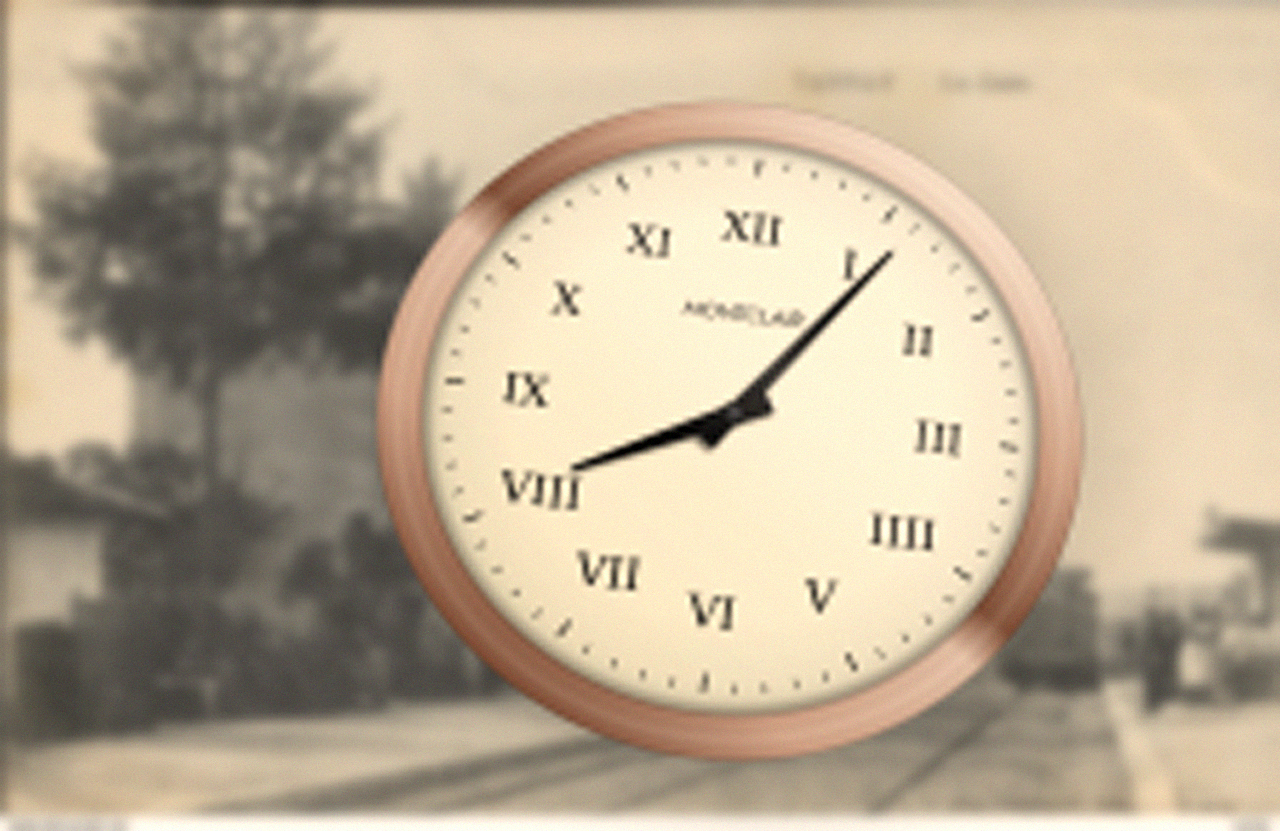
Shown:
8 h 06 min
